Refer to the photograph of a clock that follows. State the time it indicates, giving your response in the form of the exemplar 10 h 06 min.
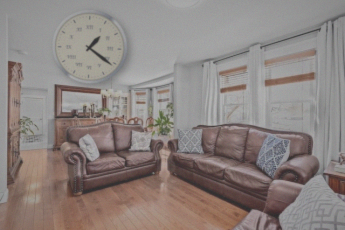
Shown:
1 h 21 min
